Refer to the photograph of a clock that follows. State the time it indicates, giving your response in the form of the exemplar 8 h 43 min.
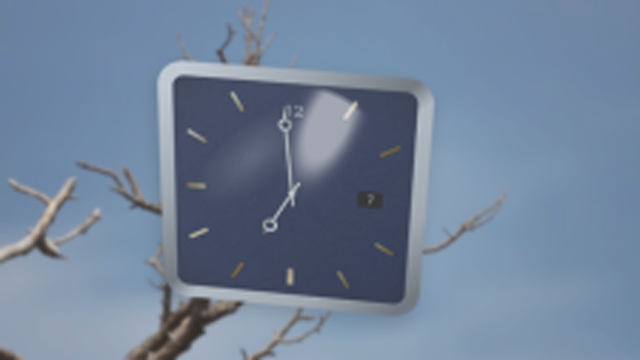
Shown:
6 h 59 min
